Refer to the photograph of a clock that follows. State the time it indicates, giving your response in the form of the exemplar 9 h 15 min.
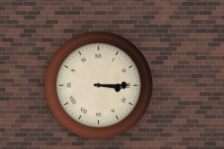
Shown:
3 h 15 min
